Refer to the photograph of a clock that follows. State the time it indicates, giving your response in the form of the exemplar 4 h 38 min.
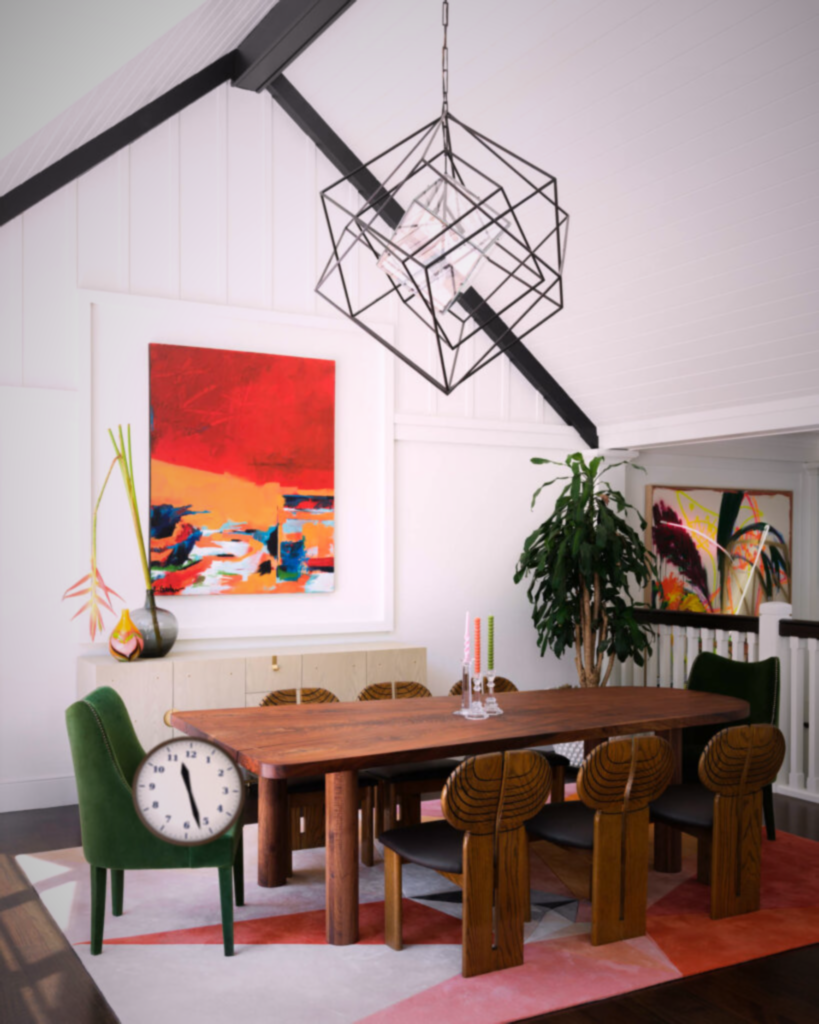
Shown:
11 h 27 min
